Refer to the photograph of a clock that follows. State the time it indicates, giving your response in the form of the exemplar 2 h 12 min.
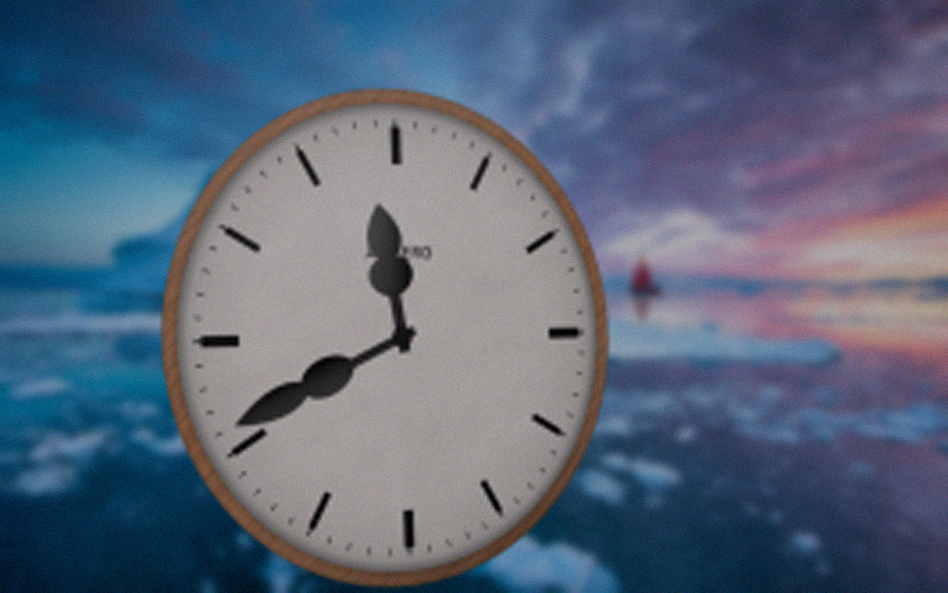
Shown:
11 h 41 min
